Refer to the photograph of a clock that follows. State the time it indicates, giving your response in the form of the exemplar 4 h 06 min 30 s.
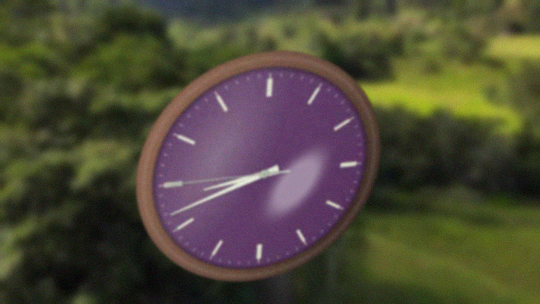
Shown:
8 h 41 min 45 s
